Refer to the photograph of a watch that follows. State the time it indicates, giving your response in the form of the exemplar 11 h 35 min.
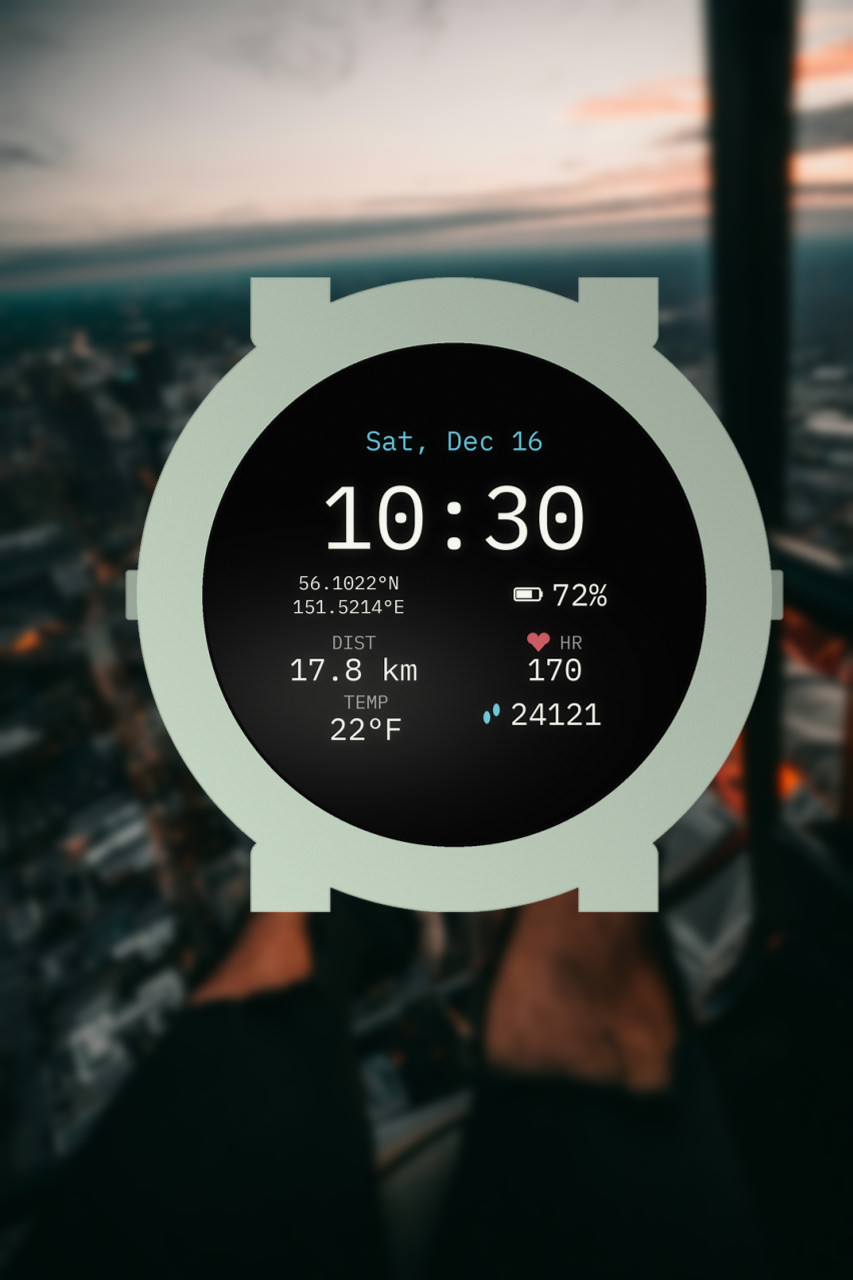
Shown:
10 h 30 min
